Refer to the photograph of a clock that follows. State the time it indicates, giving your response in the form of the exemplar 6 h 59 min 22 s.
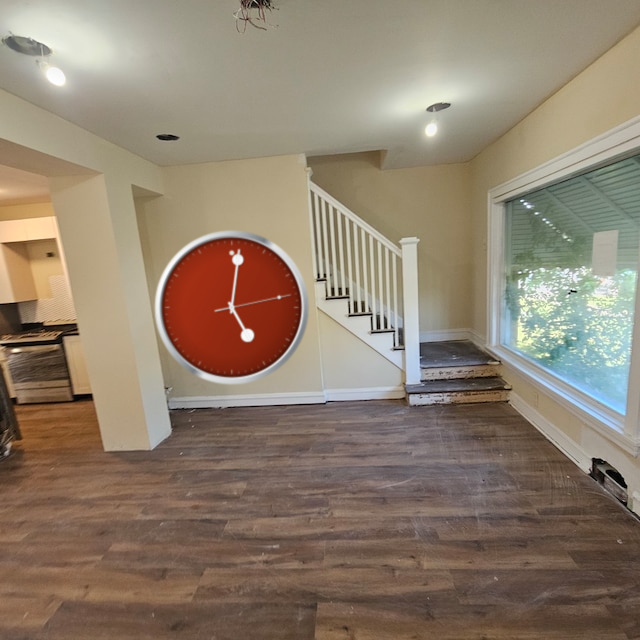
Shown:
5 h 01 min 13 s
